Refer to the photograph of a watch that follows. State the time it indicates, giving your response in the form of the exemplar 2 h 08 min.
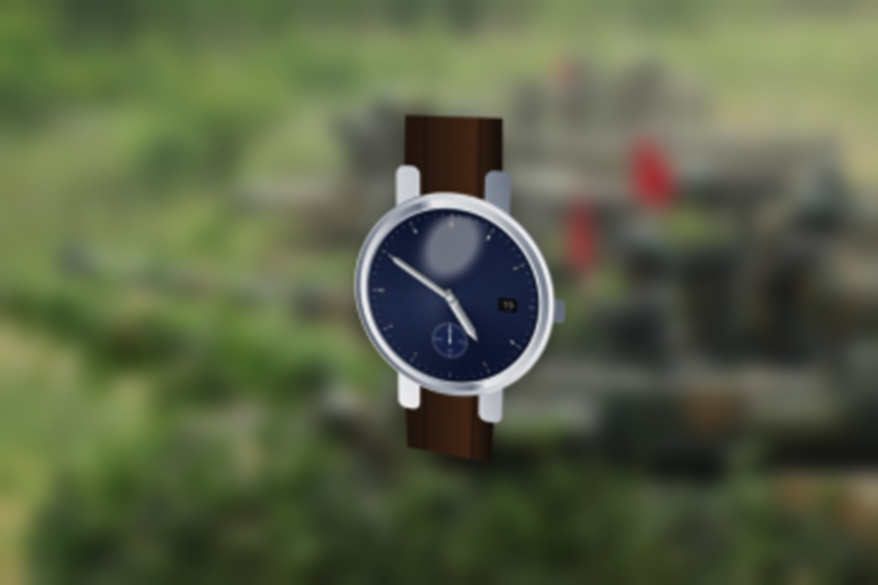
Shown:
4 h 50 min
